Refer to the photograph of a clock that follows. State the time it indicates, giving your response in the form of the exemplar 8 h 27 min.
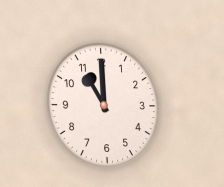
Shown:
11 h 00 min
